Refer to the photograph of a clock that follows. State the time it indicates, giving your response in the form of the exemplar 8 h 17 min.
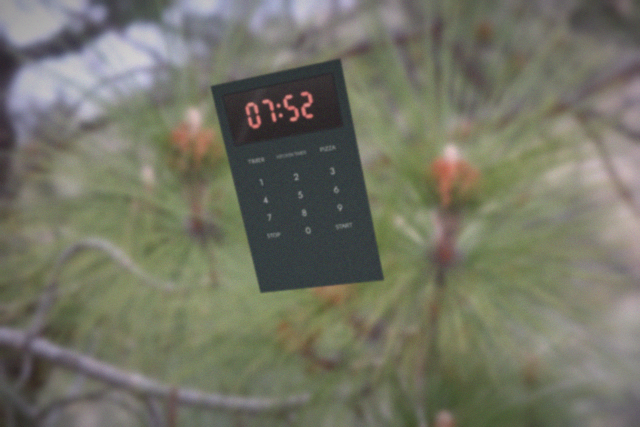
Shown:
7 h 52 min
